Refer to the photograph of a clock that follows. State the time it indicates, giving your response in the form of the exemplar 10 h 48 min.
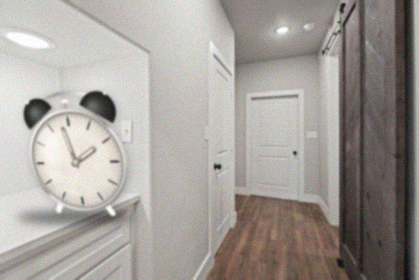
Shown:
1 h 58 min
